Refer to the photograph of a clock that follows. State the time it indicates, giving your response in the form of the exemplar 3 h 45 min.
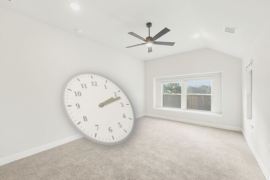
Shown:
2 h 12 min
